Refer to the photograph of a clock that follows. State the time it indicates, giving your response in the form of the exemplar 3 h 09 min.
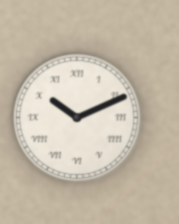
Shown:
10 h 11 min
